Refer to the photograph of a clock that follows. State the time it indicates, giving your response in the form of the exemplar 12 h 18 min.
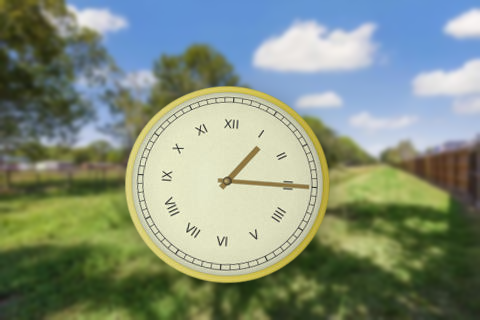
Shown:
1 h 15 min
